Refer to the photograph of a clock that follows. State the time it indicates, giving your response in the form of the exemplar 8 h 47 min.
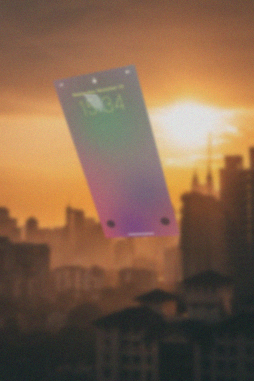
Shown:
15 h 34 min
